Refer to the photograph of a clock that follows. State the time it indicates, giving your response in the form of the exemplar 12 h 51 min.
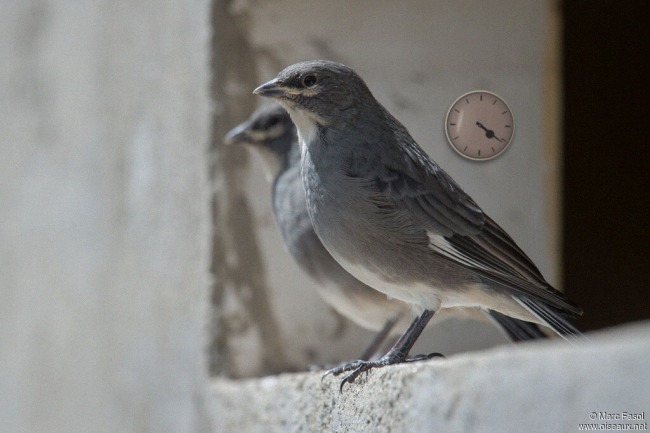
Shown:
4 h 21 min
